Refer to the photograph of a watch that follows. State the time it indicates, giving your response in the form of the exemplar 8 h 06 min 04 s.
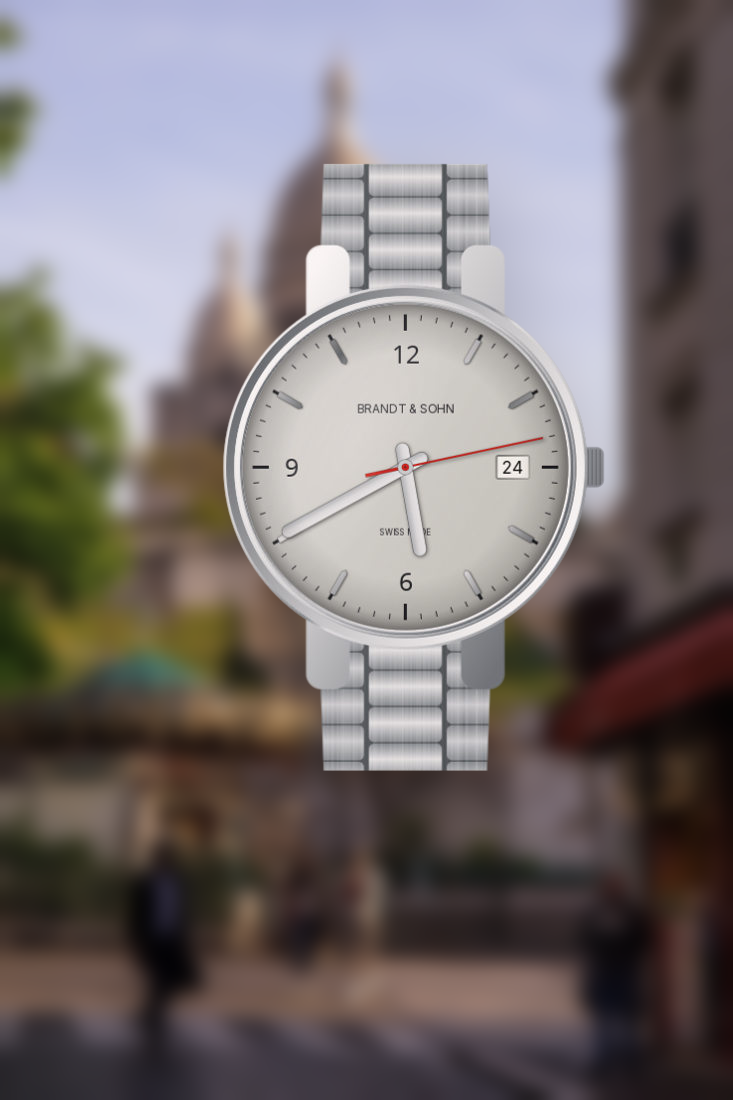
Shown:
5 h 40 min 13 s
